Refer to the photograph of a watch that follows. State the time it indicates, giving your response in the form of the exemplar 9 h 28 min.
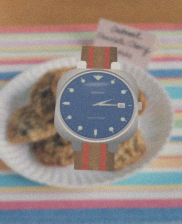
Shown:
2 h 15 min
